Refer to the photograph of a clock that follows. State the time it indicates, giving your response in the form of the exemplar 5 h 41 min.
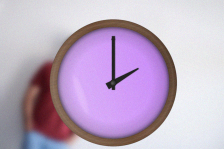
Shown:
2 h 00 min
